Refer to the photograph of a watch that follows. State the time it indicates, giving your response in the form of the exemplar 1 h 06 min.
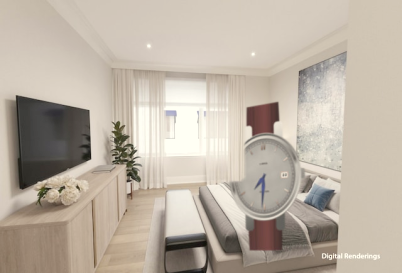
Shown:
7 h 31 min
